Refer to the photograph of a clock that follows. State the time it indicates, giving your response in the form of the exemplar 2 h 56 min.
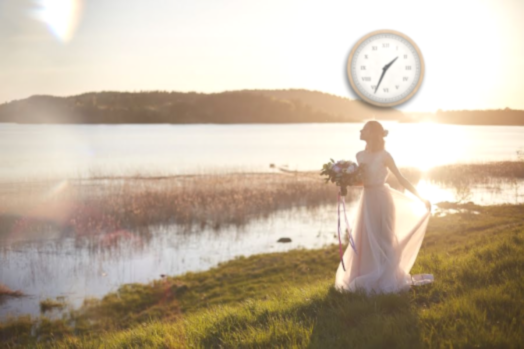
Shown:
1 h 34 min
